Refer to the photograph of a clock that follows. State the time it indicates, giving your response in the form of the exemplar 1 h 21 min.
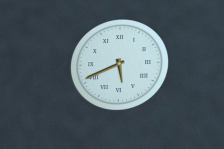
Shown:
5 h 41 min
